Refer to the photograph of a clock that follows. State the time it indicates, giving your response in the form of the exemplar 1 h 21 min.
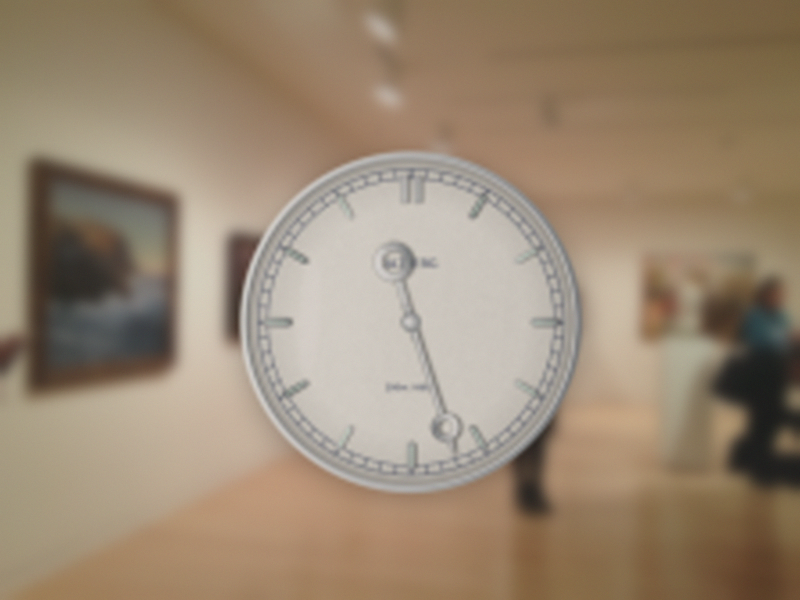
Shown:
11 h 27 min
